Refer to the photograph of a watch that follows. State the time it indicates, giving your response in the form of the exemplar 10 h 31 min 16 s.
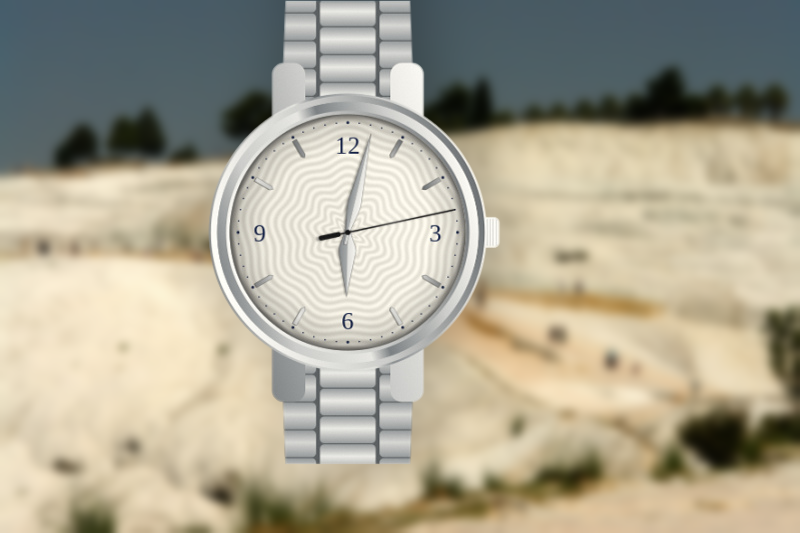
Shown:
6 h 02 min 13 s
